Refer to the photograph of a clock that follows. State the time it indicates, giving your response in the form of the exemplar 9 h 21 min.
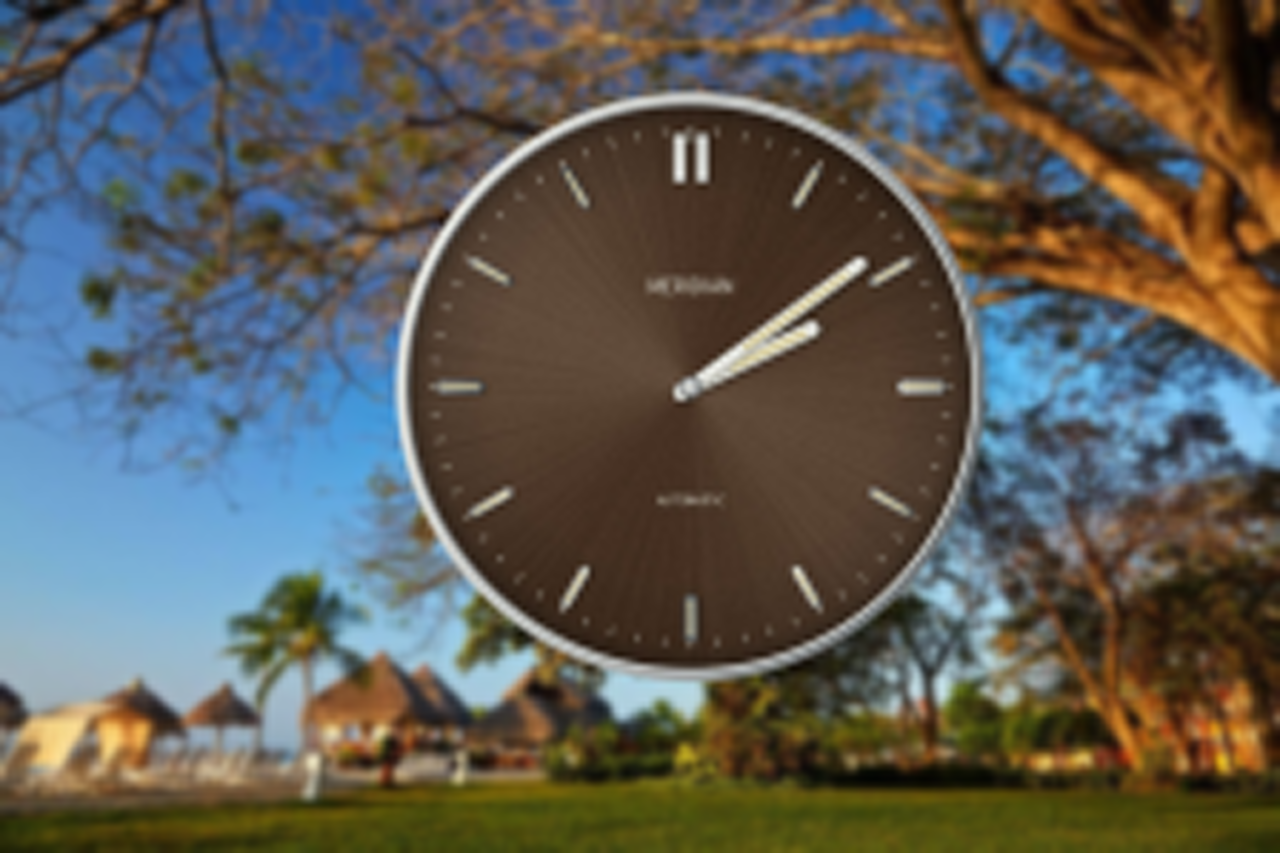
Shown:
2 h 09 min
